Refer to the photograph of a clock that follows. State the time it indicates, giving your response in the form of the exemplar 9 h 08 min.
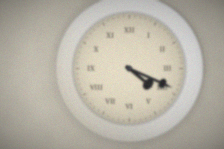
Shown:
4 h 19 min
